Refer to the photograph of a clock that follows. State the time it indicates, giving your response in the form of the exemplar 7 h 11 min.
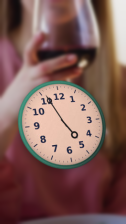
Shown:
4 h 56 min
